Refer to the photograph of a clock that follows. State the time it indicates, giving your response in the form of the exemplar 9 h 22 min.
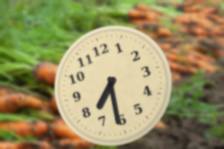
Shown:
7 h 31 min
